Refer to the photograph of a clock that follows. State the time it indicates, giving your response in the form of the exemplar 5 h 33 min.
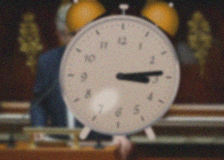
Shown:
3 h 14 min
